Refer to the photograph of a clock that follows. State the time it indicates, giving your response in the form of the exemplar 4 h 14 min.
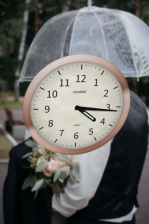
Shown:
4 h 16 min
